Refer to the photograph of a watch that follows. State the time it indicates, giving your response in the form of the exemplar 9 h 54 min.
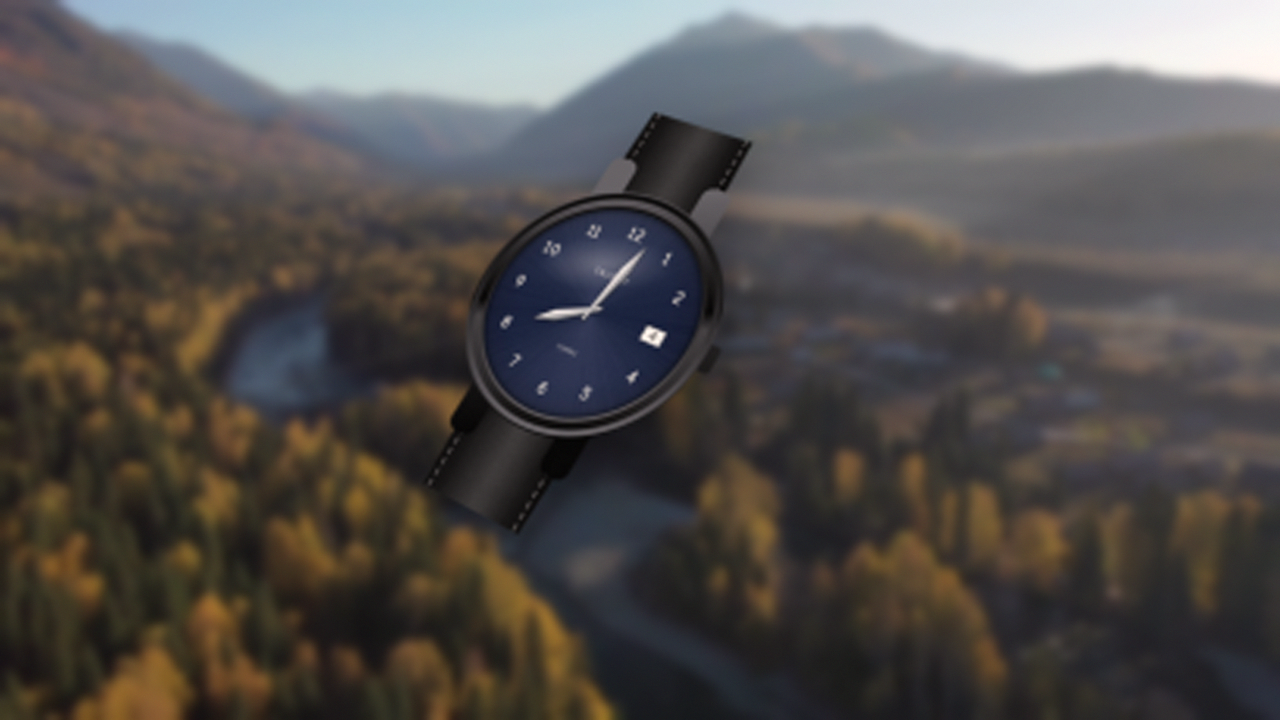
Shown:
8 h 02 min
